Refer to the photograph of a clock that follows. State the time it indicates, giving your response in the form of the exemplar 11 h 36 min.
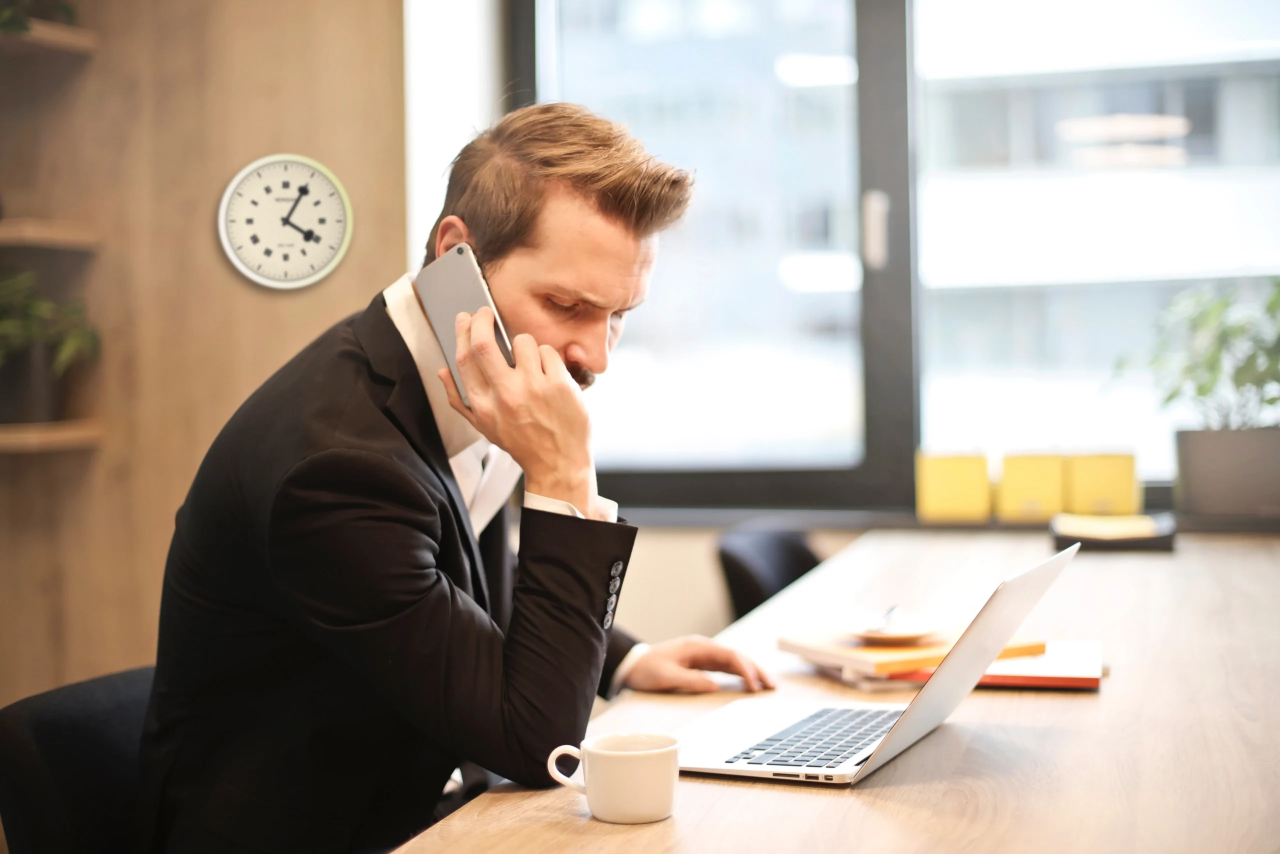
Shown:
4 h 05 min
